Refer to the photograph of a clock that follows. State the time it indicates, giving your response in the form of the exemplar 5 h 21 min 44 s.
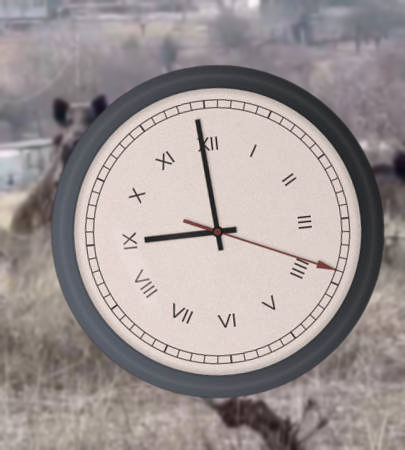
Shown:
8 h 59 min 19 s
